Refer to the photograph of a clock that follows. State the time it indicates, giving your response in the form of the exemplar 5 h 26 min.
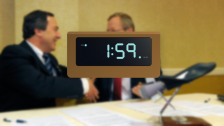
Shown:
1 h 59 min
